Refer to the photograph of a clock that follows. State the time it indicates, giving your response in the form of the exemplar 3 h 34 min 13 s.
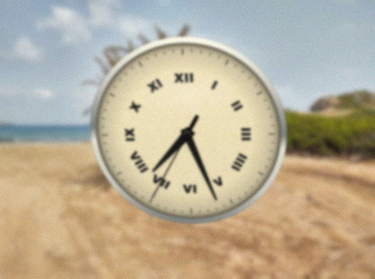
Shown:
7 h 26 min 35 s
